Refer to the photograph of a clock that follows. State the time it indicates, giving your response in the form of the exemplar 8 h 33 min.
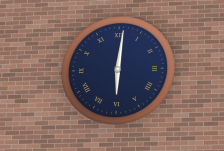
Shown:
6 h 01 min
